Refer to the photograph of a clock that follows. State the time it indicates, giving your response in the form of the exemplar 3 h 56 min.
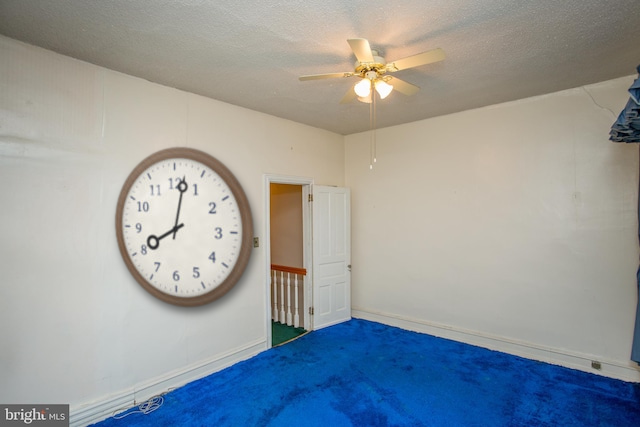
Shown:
8 h 02 min
